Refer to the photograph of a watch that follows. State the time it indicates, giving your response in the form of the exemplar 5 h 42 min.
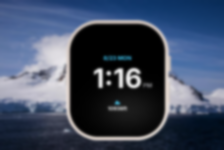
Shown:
1 h 16 min
